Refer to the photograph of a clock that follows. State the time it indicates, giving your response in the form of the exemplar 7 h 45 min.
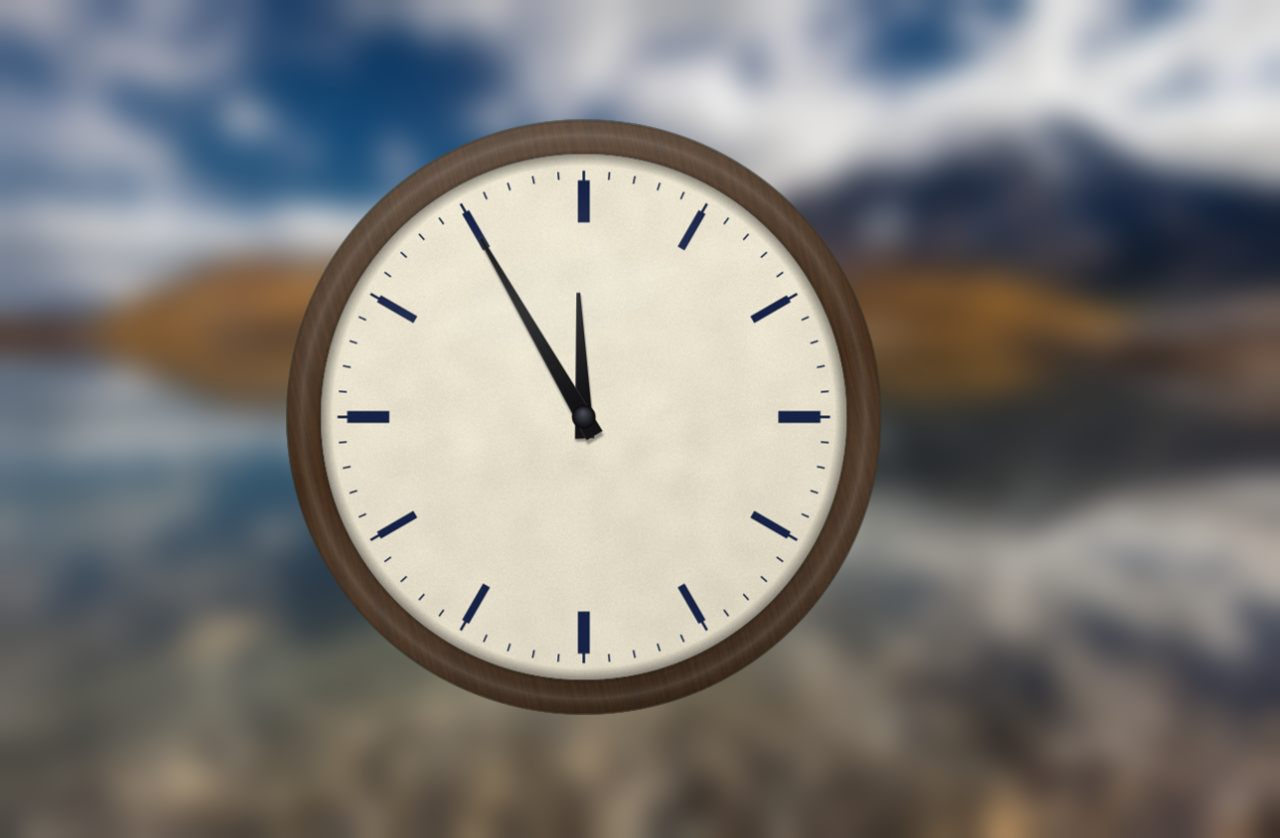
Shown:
11 h 55 min
